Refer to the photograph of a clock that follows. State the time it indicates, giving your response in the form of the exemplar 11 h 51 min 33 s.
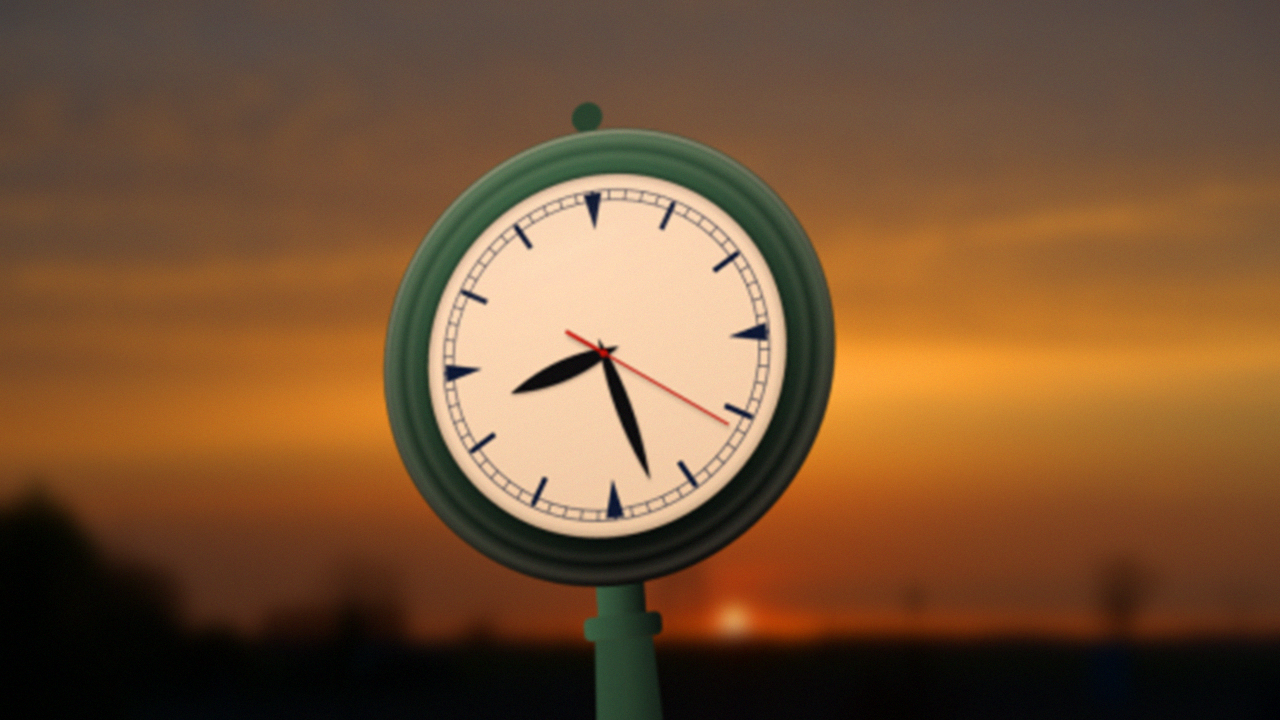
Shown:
8 h 27 min 21 s
